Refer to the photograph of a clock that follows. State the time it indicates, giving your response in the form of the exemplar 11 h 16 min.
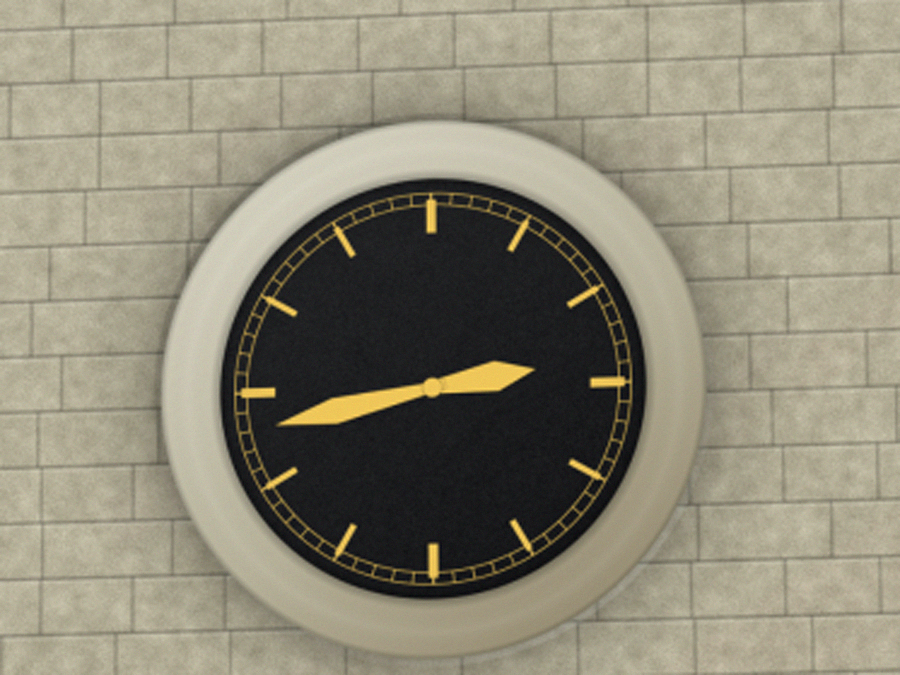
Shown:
2 h 43 min
